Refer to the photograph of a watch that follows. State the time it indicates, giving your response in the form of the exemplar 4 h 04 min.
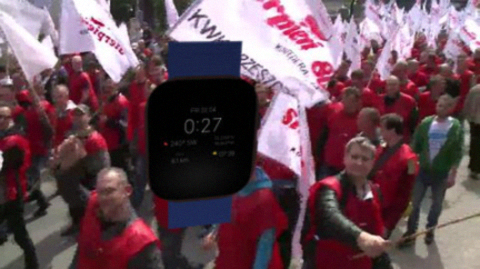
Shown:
0 h 27 min
